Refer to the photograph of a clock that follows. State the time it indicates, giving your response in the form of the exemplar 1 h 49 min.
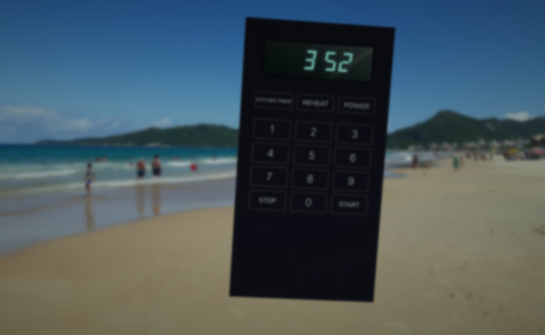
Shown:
3 h 52 min
